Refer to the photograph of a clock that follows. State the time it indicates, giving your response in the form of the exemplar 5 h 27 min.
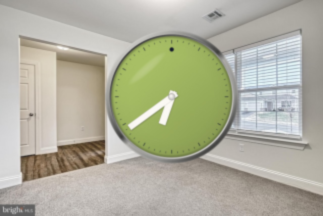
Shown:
6 h 39 min
